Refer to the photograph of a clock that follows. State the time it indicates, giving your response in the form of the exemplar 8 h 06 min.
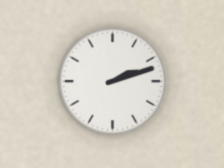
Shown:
2 h 12 min
